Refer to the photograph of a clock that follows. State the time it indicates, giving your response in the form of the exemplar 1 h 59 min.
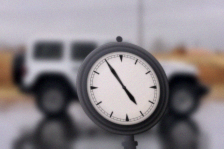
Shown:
4 h 55 min
